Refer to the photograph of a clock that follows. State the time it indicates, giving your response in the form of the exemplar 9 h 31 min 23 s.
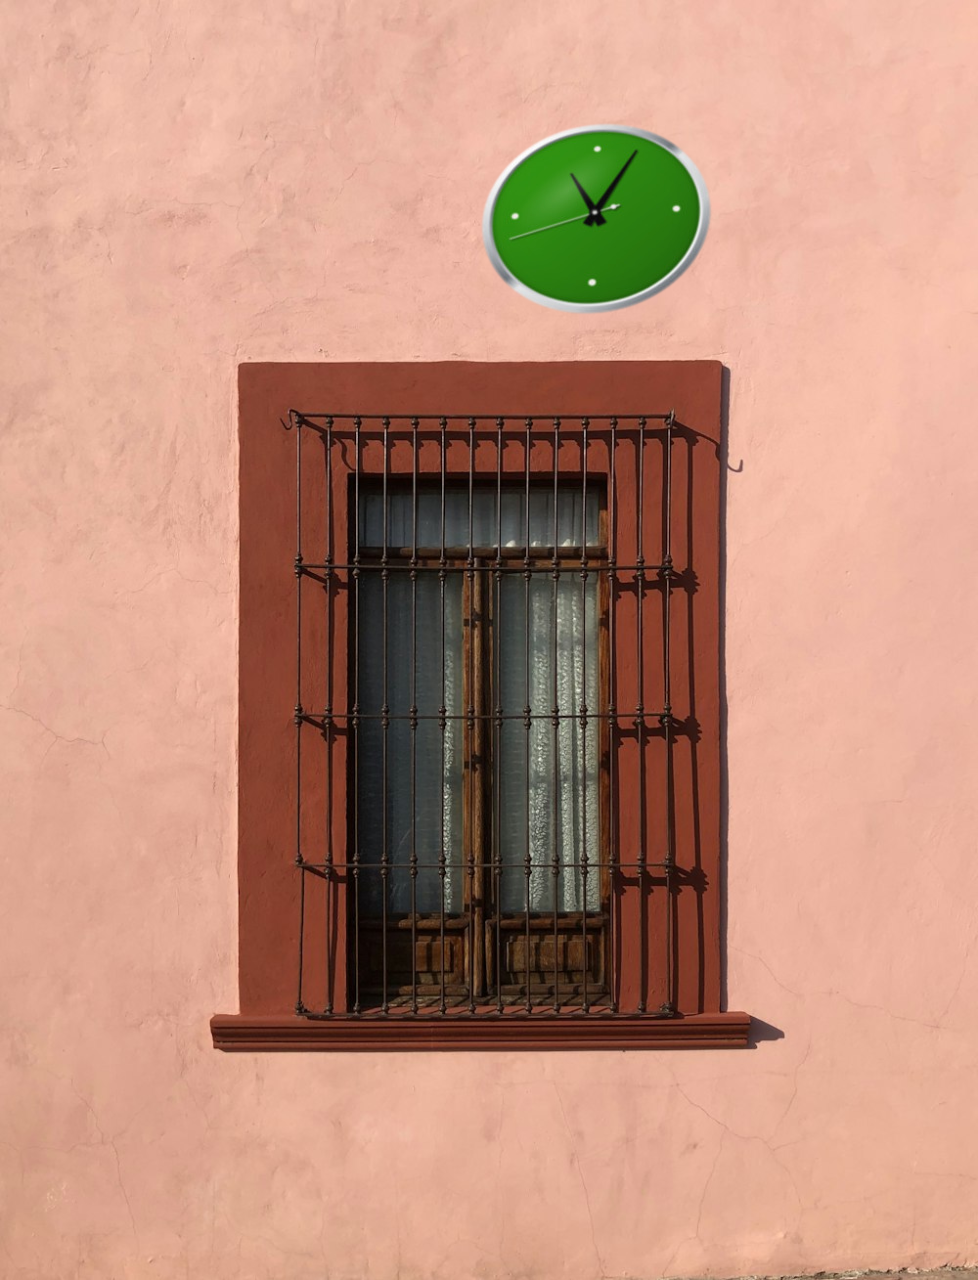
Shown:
11 h 04 min 42 s
